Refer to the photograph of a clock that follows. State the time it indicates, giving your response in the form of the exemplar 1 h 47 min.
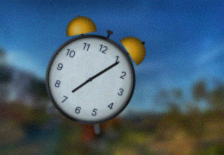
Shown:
7 h 06 min
